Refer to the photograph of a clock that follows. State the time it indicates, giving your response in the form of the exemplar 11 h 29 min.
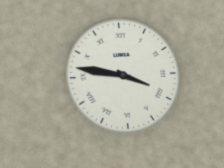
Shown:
3 h 47 min
